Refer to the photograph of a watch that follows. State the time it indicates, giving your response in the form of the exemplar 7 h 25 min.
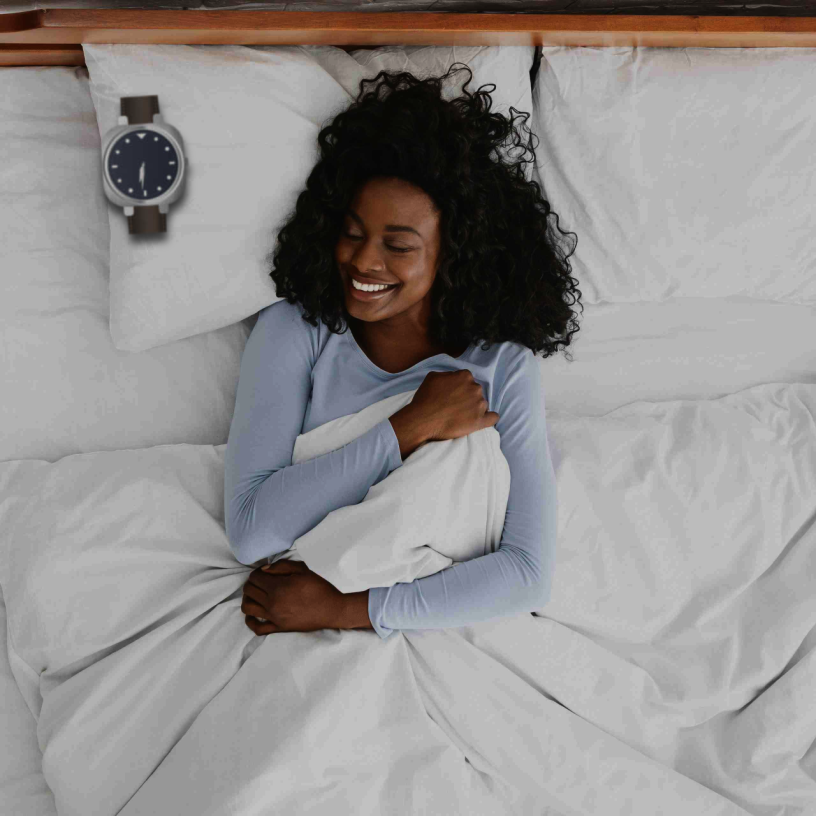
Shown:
6 h 31 min
